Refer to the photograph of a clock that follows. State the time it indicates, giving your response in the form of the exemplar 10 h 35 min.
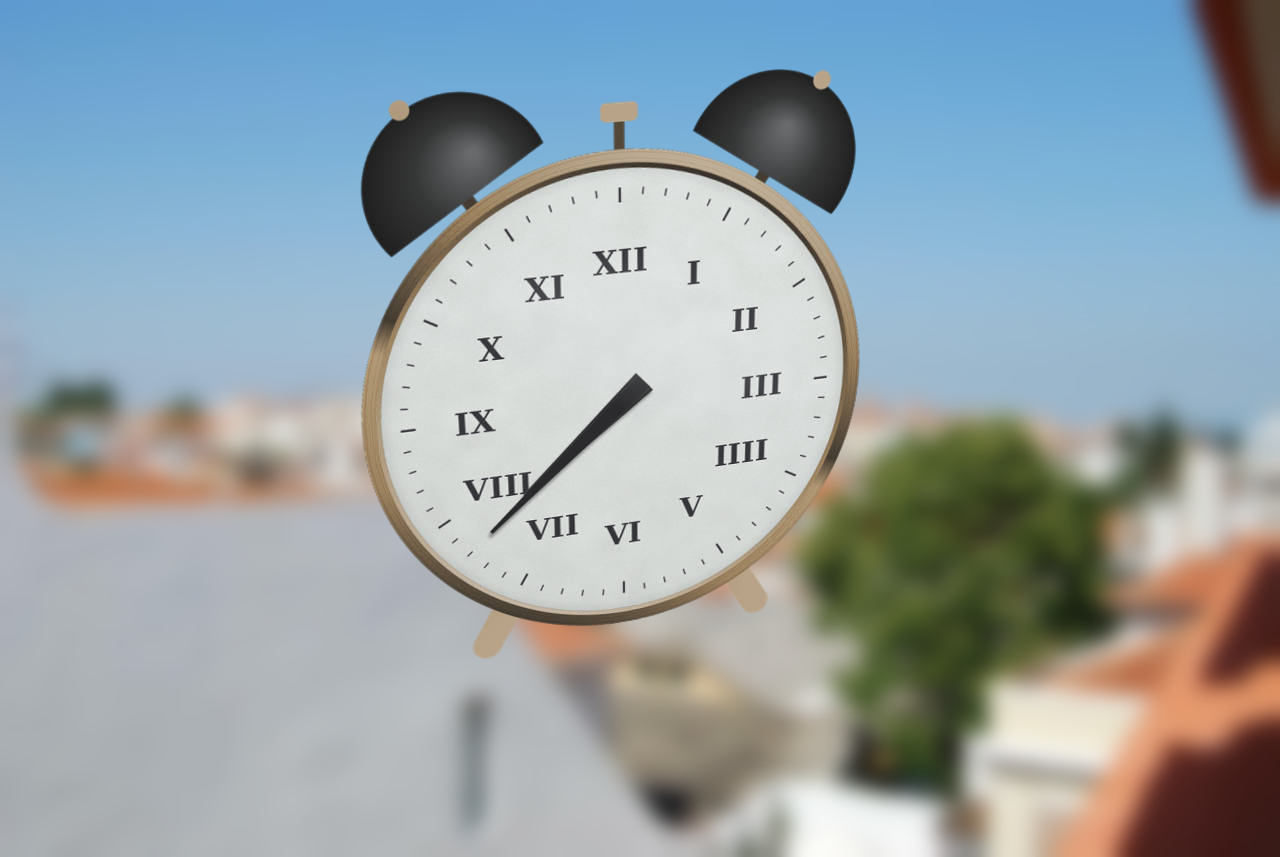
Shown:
7 h 38 min
